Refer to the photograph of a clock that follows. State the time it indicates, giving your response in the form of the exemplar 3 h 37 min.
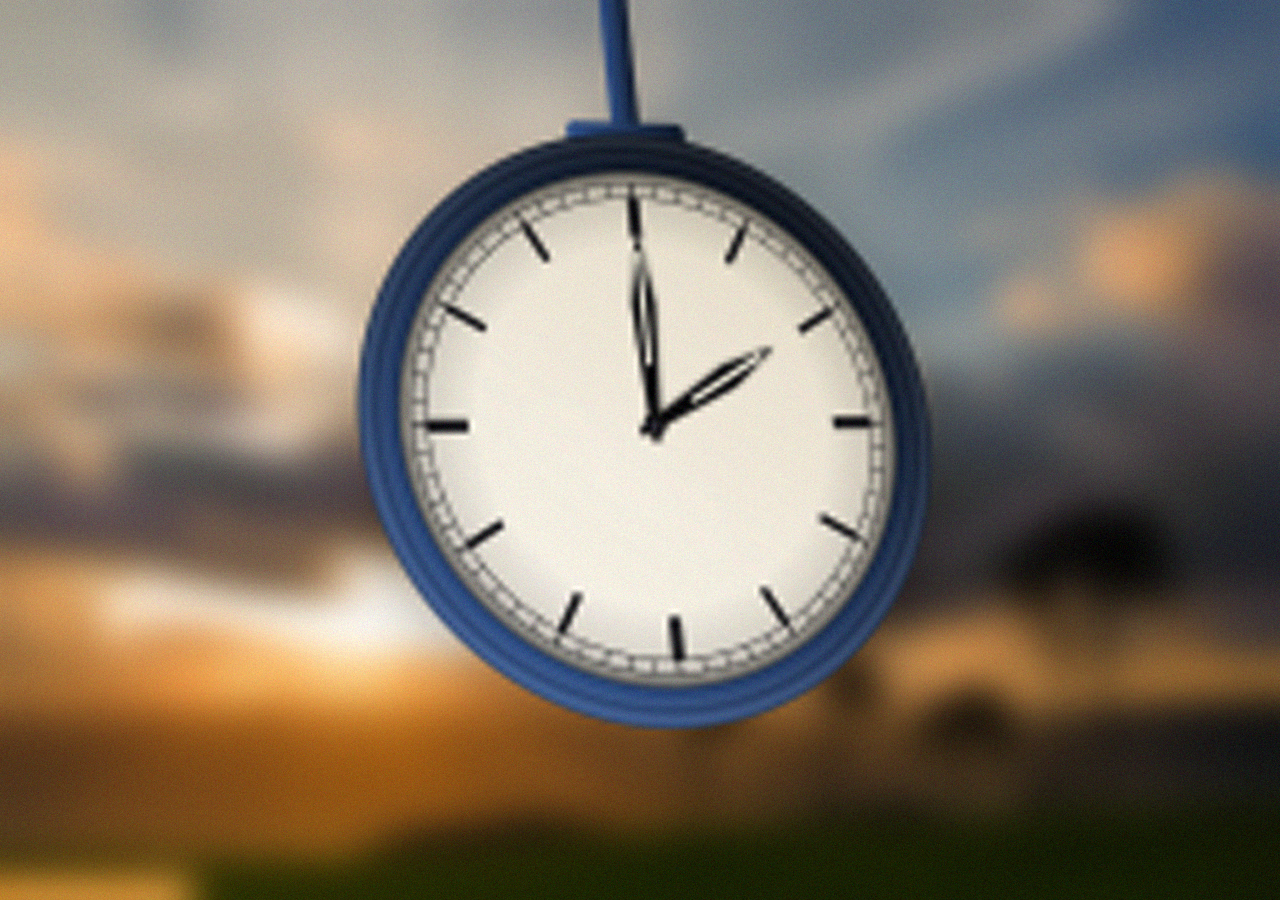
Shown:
2 h 00 min
